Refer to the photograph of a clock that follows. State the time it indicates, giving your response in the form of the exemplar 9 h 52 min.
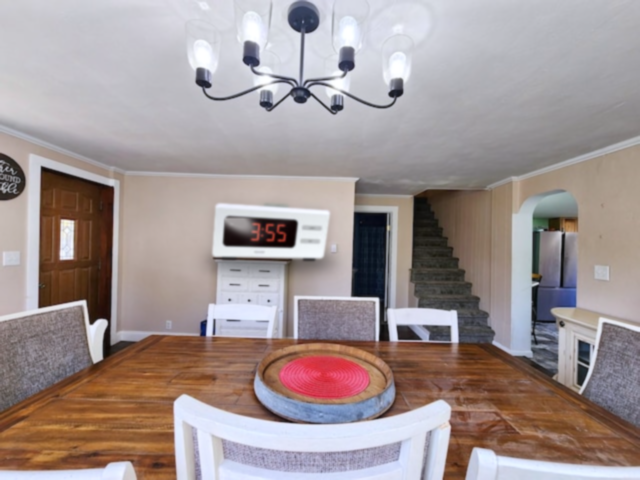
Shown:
3 h 55 min
